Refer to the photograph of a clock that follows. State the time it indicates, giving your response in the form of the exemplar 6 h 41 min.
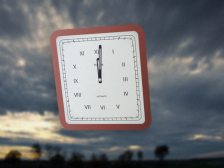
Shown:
12 h 01 min
